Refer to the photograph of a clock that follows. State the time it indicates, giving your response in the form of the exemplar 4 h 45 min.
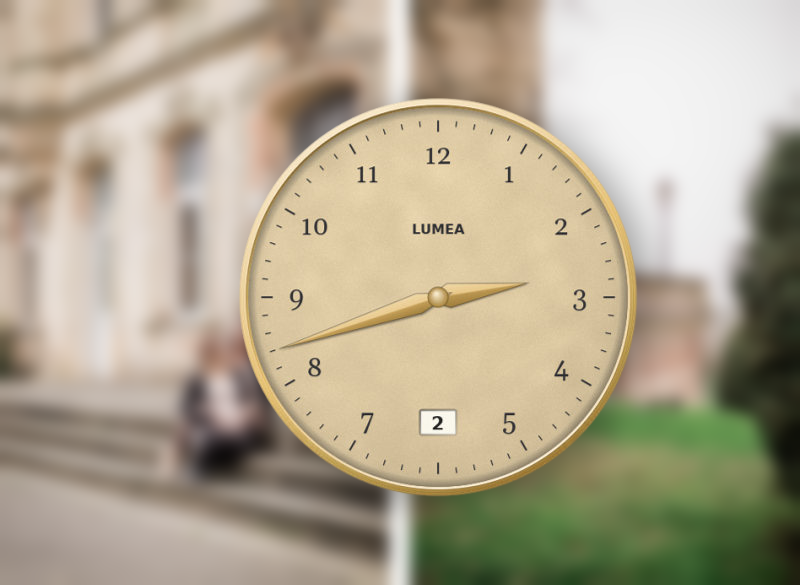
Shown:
2 h 42 min
